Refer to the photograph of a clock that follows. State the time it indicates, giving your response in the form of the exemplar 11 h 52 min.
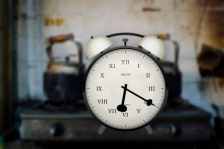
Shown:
6 h 20 min
